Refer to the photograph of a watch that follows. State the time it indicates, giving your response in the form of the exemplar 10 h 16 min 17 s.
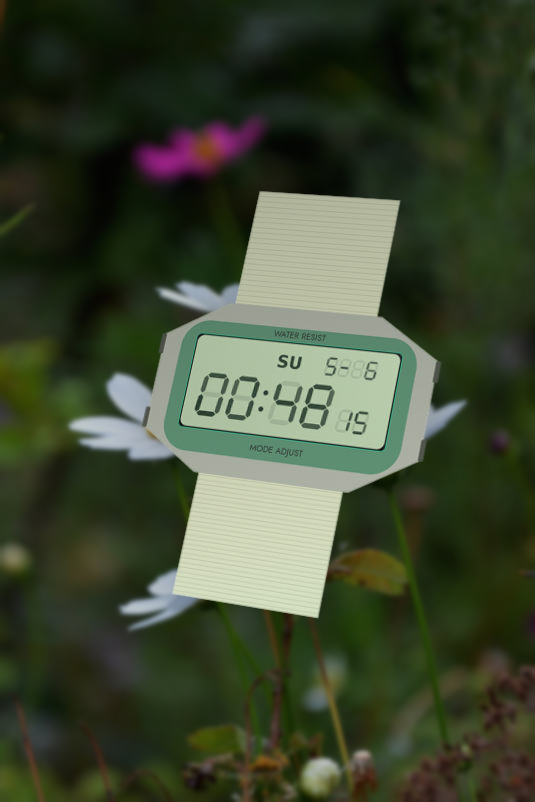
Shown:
0 h 48 min 15 s
